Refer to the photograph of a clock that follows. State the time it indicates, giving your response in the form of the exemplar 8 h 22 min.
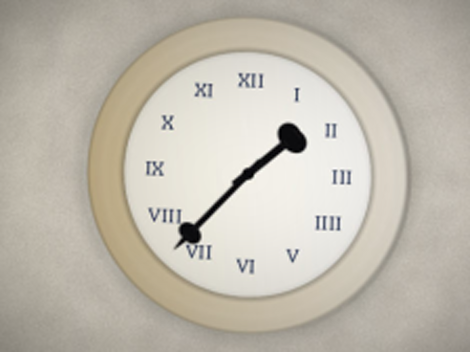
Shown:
1 h 37 min
